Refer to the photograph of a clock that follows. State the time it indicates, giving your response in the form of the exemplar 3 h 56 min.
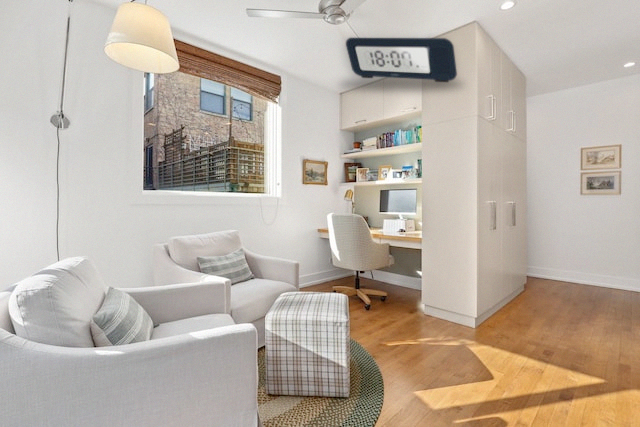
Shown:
18 h 07 min
